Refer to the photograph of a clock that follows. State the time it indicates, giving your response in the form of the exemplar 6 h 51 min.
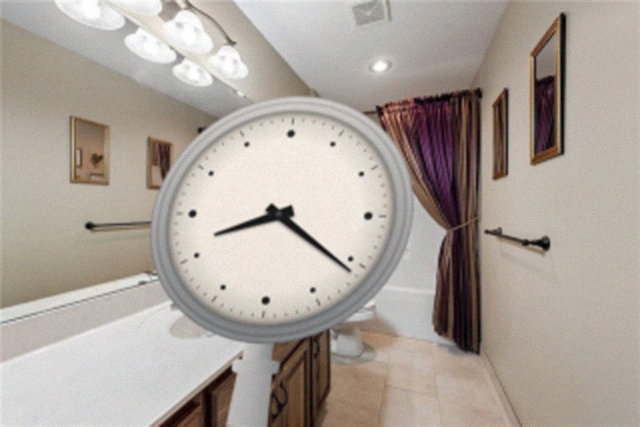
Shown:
8 h 21 min
